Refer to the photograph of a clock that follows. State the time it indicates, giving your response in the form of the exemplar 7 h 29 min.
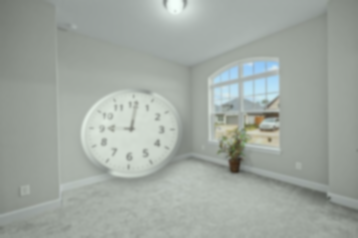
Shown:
9 h 01 min
